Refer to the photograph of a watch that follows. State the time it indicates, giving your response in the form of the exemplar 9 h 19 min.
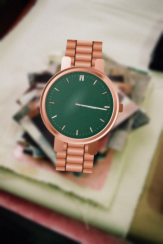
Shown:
3 h 16 min
